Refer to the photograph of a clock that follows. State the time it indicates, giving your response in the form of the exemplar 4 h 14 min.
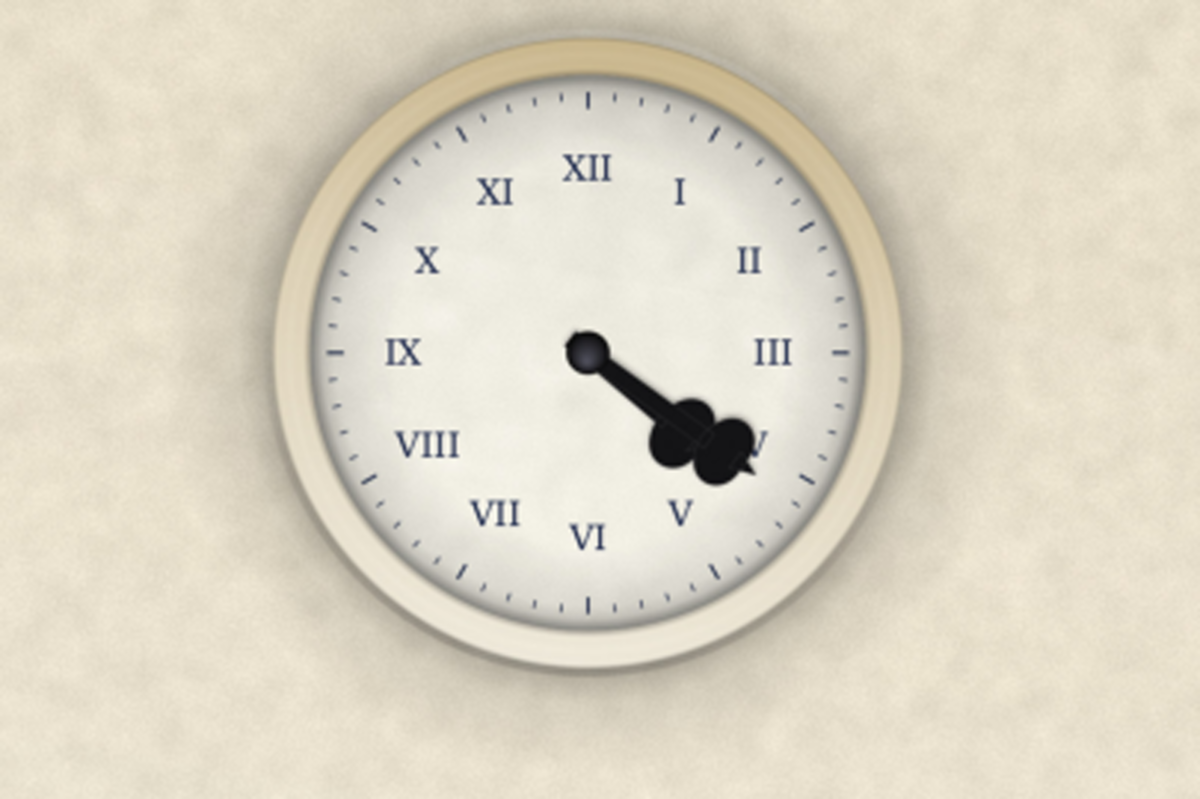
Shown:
4 h 21 min
